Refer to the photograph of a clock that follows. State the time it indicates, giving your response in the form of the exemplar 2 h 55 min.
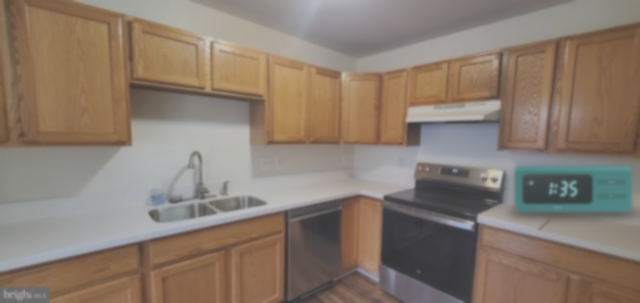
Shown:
1 h 35 min
